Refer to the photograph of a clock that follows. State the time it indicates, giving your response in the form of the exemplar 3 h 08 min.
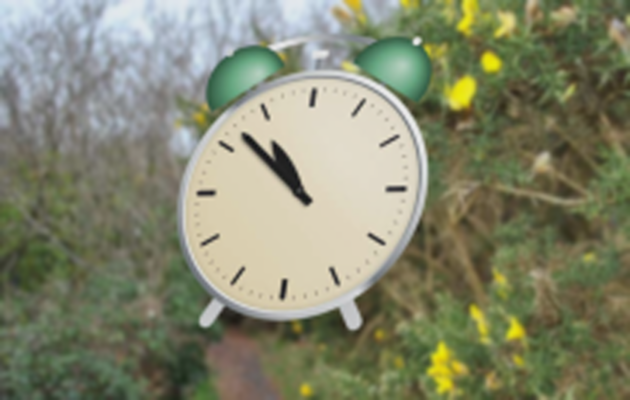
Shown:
10 h 52 min
